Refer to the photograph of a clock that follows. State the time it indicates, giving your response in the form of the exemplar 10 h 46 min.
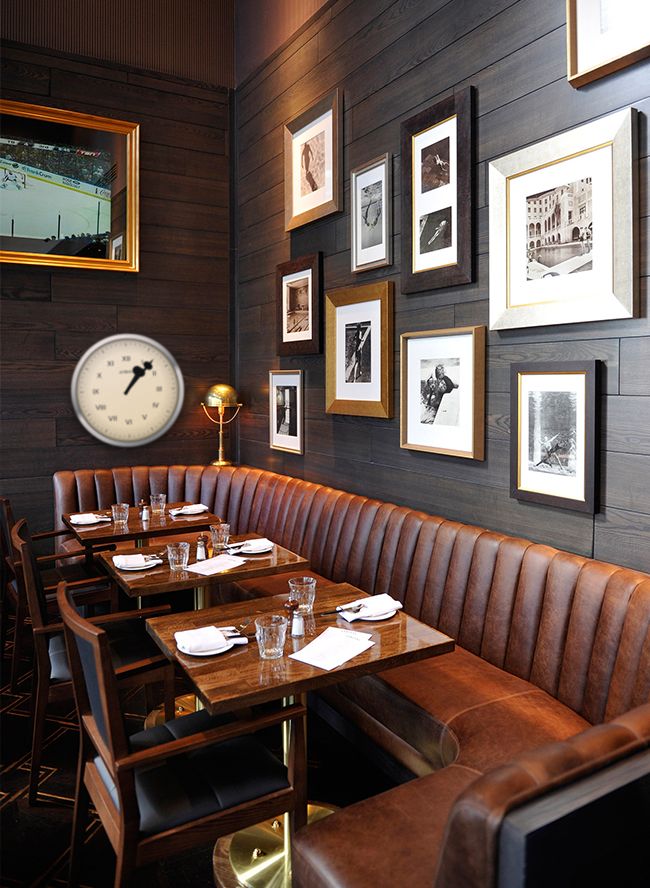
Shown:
1 h 07 min
